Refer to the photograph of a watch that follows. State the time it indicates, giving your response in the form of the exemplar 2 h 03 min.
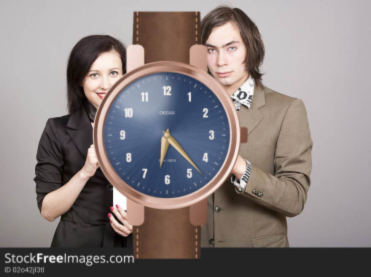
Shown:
6 h 23 min
